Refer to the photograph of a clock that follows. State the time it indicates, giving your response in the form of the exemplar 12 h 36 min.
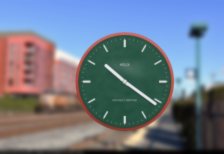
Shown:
10 h 21 min
